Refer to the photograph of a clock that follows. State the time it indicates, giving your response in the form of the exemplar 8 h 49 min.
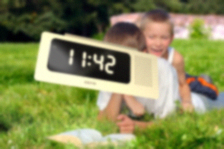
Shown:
11 h 42 min
